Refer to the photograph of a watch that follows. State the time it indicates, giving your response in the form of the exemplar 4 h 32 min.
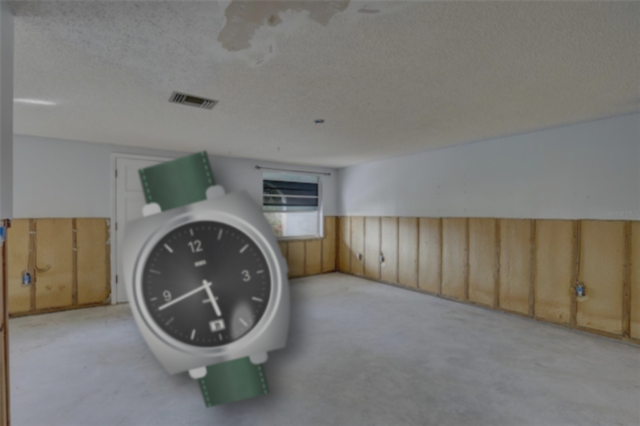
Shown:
5 h 43 min
